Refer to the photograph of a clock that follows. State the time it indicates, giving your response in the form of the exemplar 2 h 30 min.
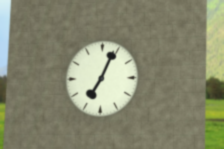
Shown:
7 h 04 min
